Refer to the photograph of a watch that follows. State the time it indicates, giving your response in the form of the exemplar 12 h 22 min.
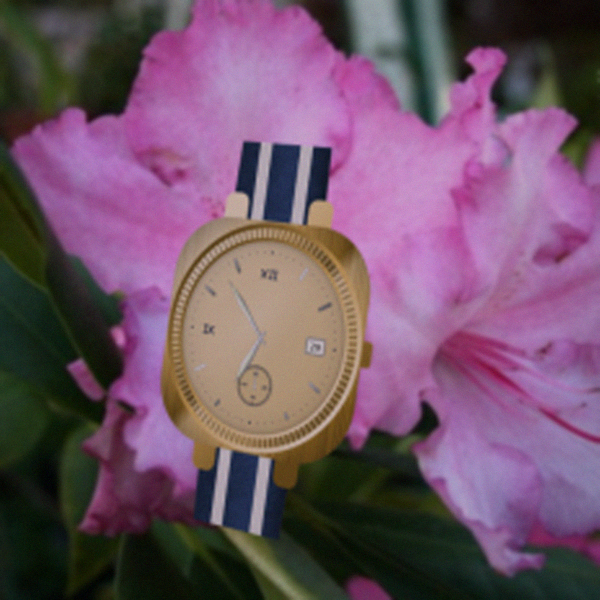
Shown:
6 h 53 min
